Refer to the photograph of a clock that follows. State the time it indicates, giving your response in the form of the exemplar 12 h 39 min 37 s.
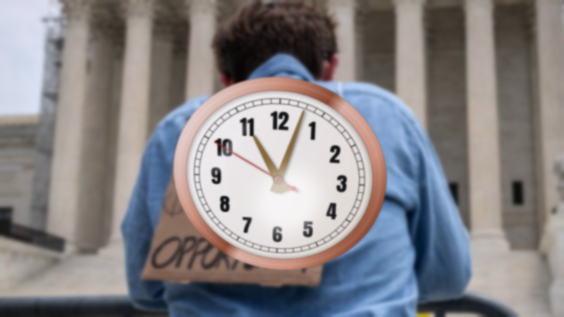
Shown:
11 h 02 min 50 s
